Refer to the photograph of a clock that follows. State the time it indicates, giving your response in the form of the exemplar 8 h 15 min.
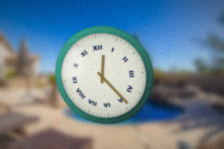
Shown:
12 h 24 min
